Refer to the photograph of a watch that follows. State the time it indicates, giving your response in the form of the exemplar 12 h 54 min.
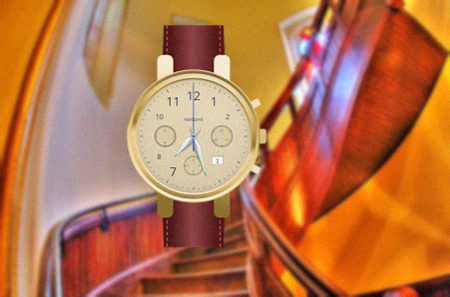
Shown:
7 h 27 min
